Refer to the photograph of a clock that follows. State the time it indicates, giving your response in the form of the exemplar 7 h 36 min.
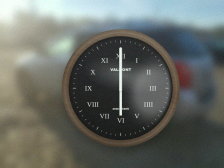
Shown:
6 h 00 min
